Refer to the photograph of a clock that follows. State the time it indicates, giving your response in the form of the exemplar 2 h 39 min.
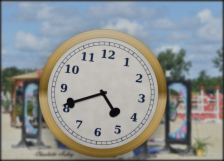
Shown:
4 h 41 min
